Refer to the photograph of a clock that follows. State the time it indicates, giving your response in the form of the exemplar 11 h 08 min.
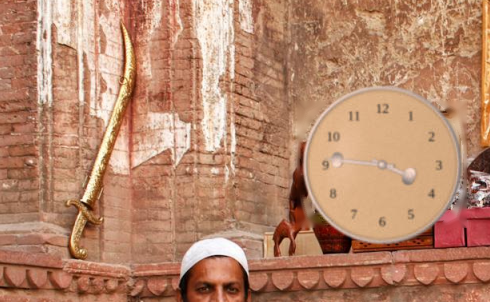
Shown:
3 h 46 min
